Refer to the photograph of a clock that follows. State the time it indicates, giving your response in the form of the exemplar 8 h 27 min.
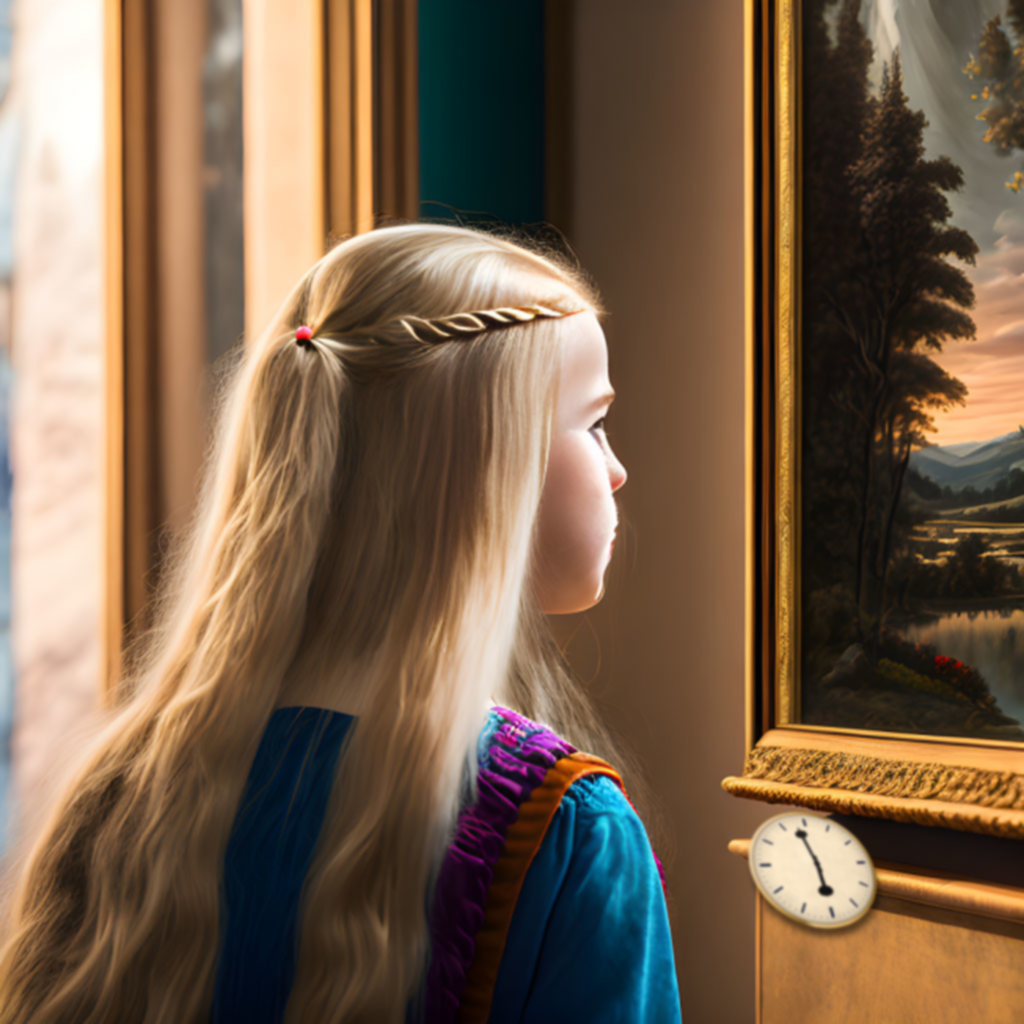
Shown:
5 h 58 min
